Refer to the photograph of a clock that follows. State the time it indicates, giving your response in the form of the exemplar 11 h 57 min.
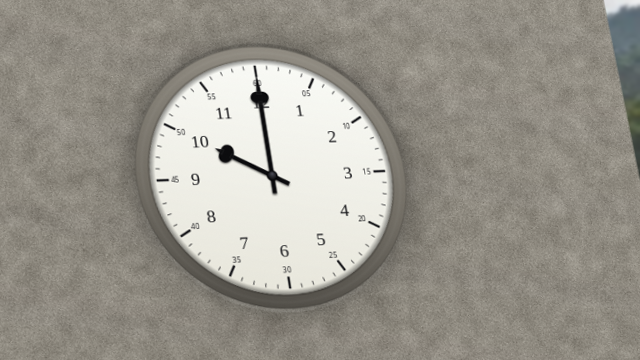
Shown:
10 h 00 min
